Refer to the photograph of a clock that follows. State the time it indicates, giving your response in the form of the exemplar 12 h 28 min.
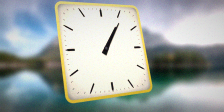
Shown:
1 h 06 min
